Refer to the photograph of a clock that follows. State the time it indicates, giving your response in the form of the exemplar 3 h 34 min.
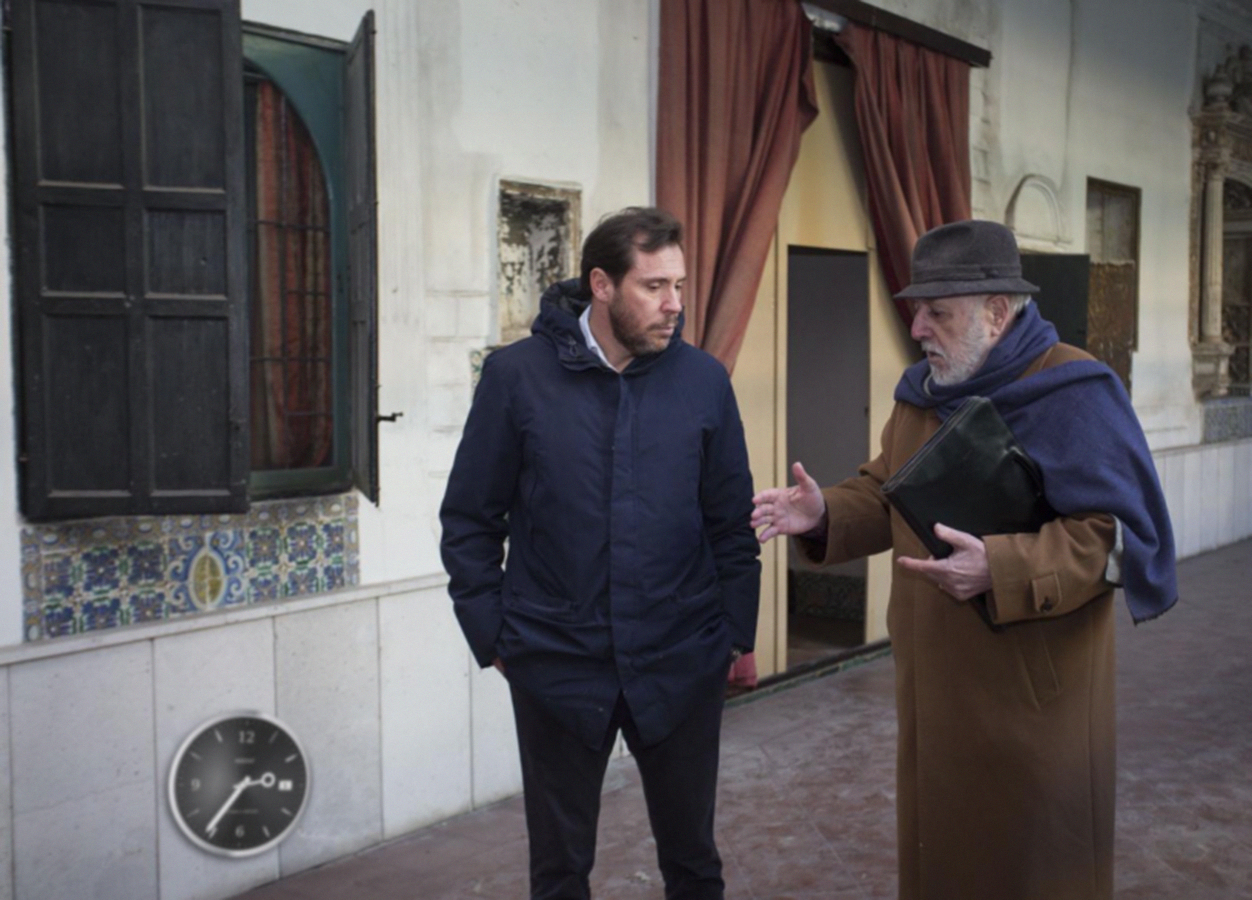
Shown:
2 h 36 min
